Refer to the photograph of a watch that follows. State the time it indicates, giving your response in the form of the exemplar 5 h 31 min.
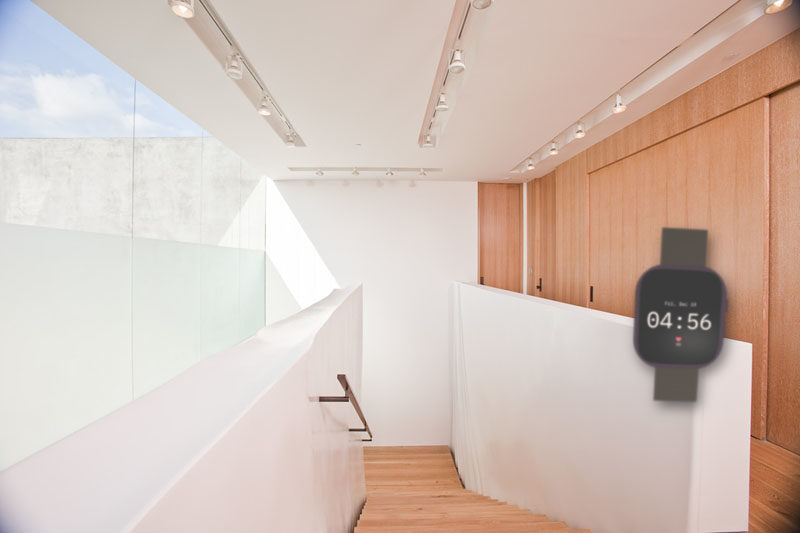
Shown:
4 h 56 min
